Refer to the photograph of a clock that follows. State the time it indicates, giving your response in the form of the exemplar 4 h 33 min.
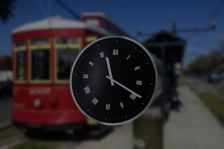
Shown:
11 h 19 min
